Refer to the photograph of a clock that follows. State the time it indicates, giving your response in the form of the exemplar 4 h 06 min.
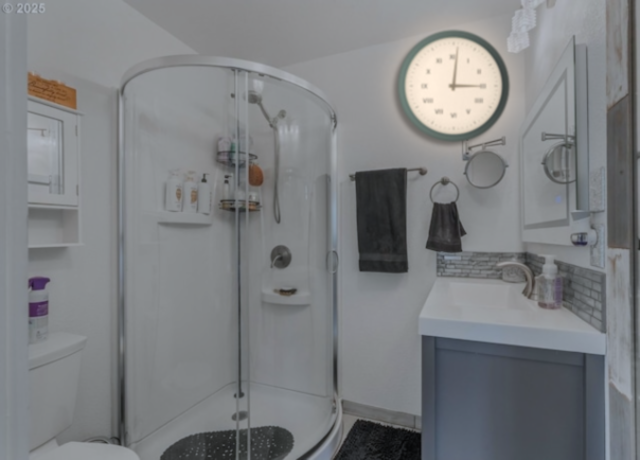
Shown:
3 h 01 min
